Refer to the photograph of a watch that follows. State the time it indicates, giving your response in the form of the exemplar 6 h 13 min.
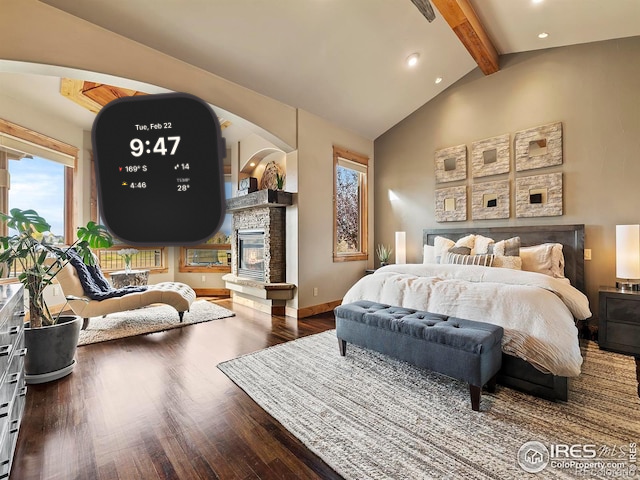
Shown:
9 h 47 min
